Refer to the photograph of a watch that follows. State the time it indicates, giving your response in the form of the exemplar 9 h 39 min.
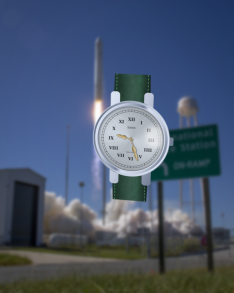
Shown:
9 h 27 min
